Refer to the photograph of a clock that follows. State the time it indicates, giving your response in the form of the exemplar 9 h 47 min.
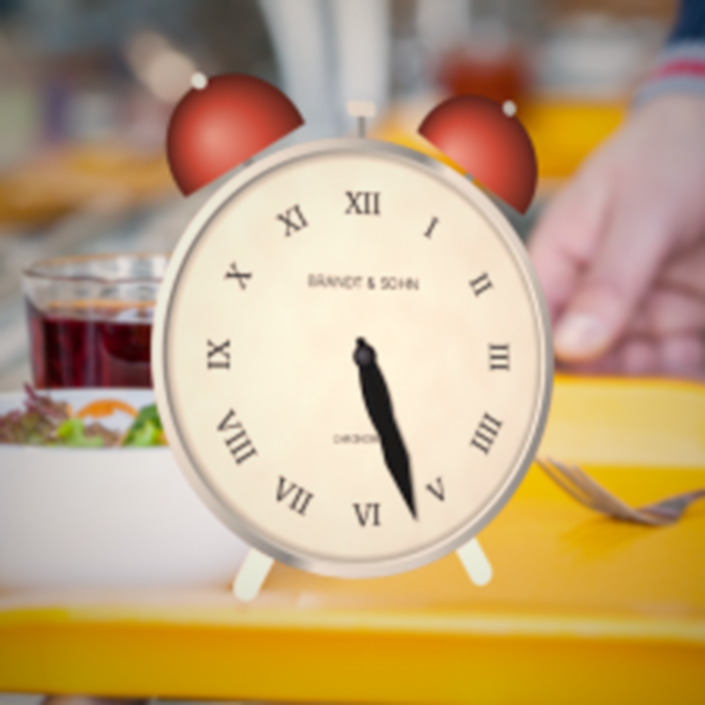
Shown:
5 h 27 min
